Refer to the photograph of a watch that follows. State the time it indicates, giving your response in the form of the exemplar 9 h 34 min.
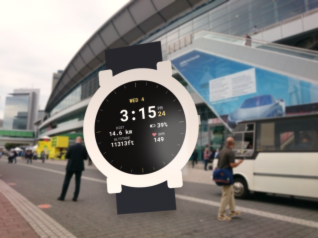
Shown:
3 h 15 min
